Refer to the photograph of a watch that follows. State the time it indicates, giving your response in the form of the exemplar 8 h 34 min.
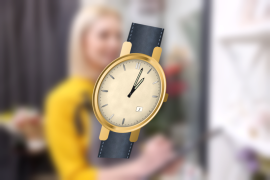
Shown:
1 h 02 min
